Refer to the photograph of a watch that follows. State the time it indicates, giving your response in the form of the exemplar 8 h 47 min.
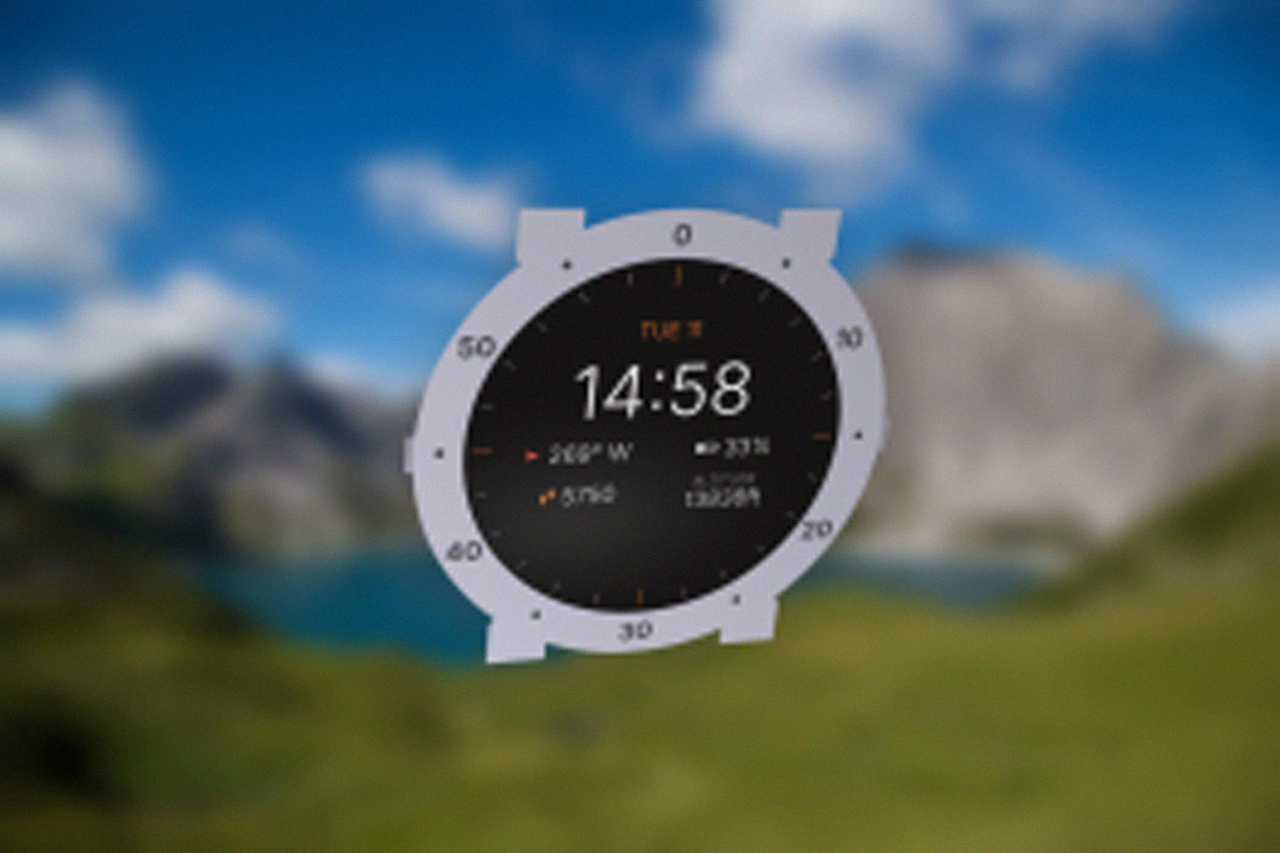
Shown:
14 h 58 min
